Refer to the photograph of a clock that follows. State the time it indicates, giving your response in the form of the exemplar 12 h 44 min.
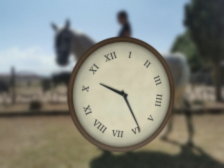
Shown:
10 h 29 min
